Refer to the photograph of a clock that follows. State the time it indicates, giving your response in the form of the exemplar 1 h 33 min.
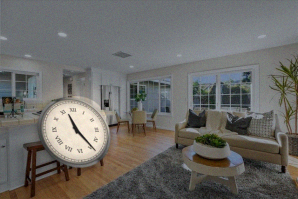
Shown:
11 h 24 min
